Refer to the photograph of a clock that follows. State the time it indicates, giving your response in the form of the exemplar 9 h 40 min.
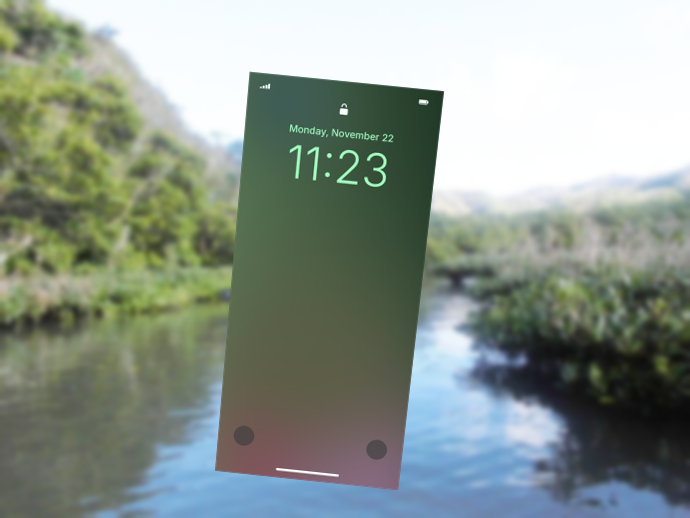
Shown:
11 h 23 min
